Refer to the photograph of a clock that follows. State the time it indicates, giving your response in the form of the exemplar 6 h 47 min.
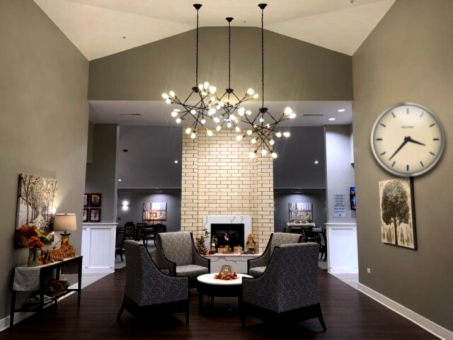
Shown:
3 h 37 min
